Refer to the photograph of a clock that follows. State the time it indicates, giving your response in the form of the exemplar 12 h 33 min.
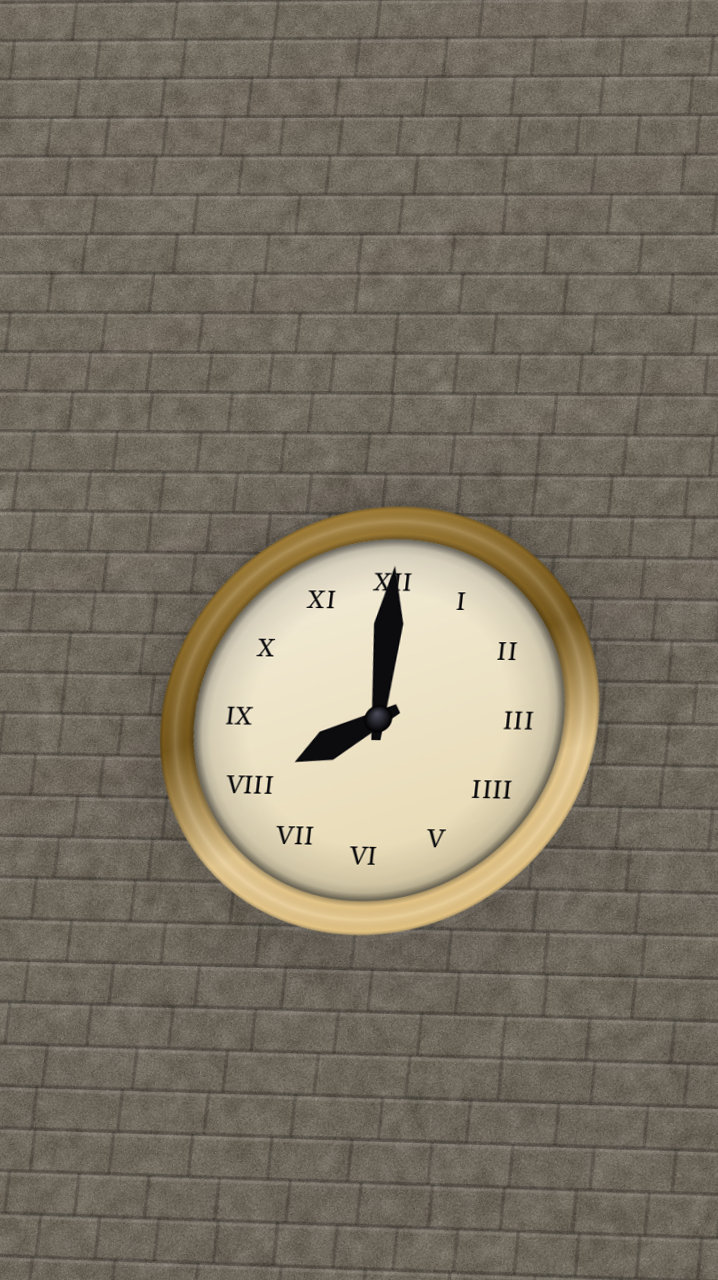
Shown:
8 h 00 min
